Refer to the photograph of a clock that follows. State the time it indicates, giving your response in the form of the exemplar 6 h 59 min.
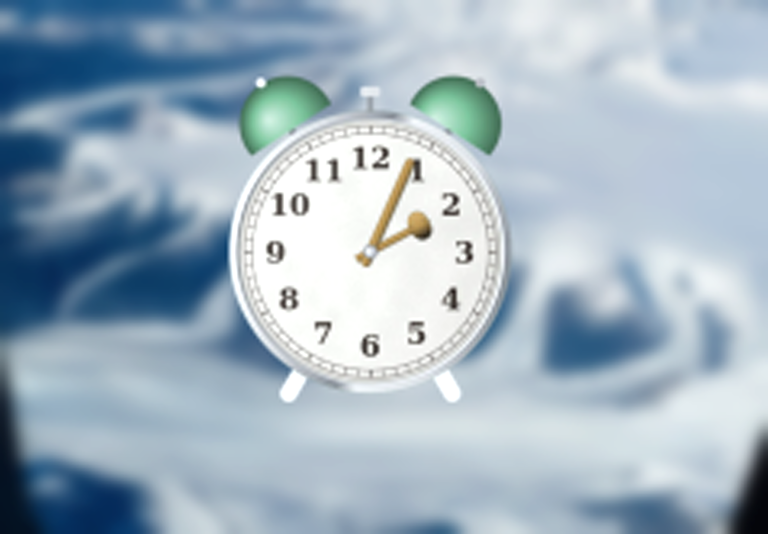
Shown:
2 h 04 min
